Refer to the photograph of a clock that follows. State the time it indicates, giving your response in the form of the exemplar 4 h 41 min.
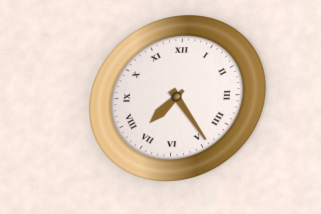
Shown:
7 h 24 min
